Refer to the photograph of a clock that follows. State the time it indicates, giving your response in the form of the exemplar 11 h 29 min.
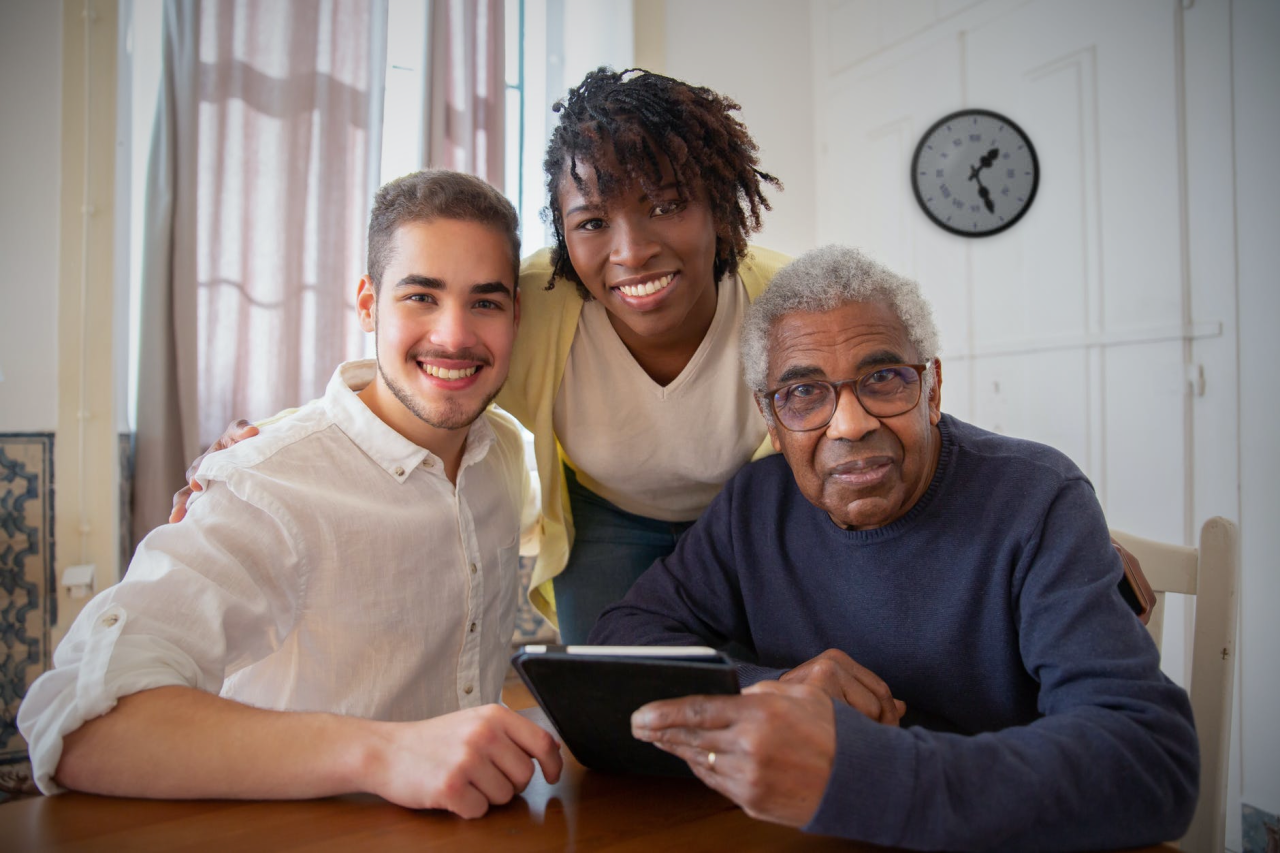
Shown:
1 h 26 min
